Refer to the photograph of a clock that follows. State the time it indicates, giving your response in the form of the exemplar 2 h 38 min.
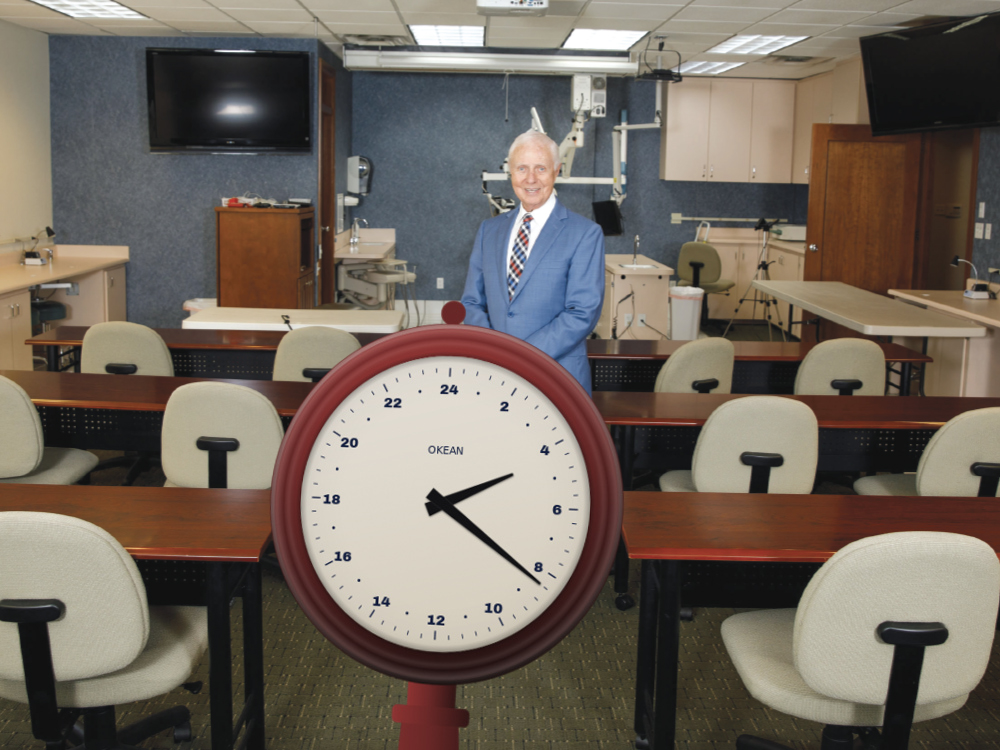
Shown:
4 h 21 min
